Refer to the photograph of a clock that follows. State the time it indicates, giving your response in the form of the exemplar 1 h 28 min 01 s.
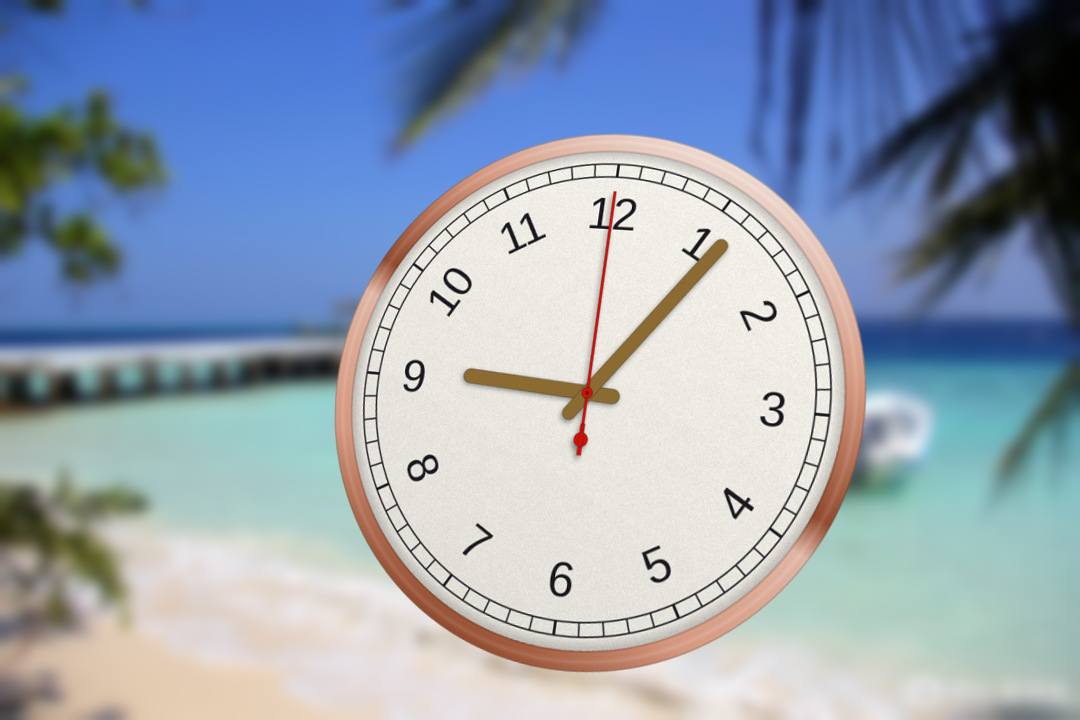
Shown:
9 h 06 min 00 s
